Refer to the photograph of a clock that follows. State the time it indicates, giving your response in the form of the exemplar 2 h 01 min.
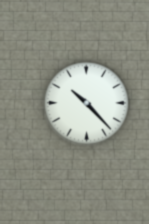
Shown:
10 h 23 min
